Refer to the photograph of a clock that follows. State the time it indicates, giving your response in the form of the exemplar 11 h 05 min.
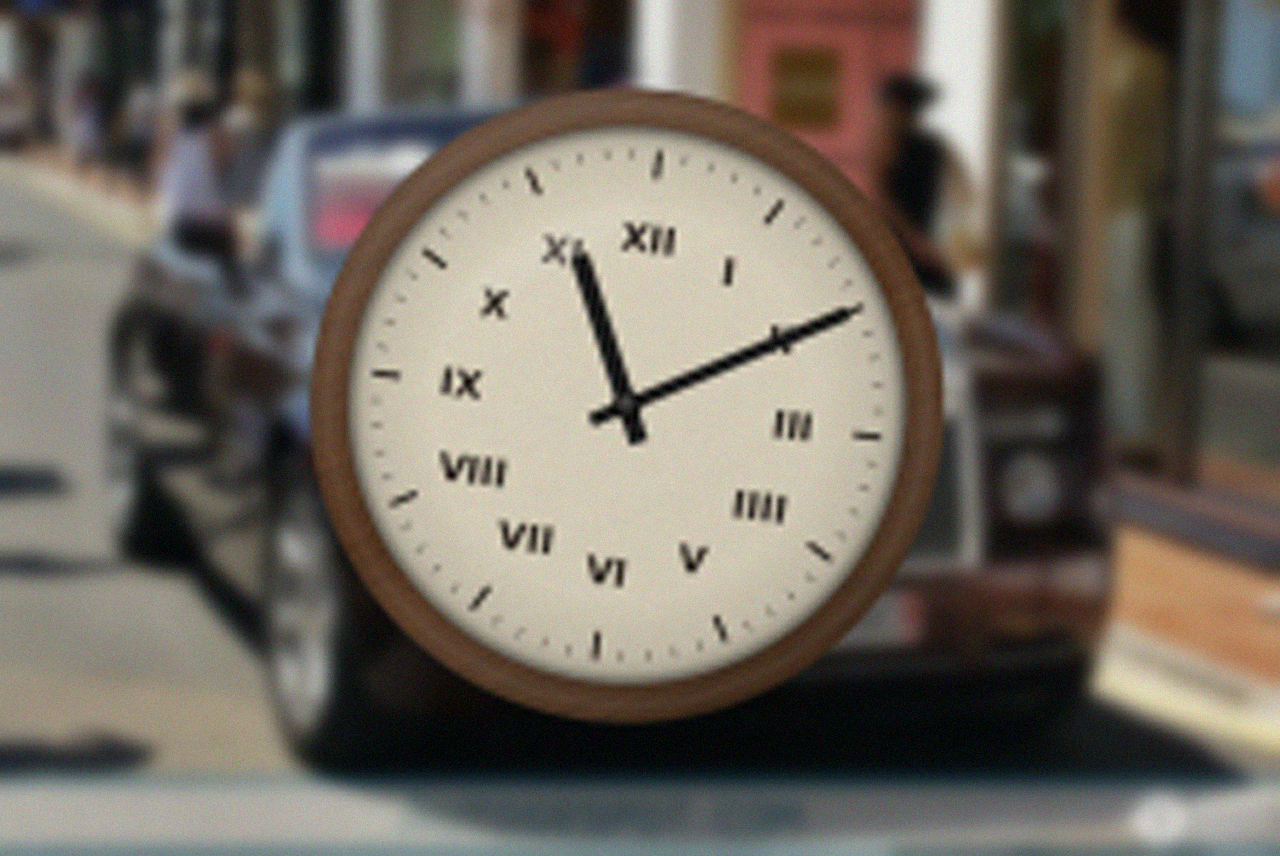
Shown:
11 h 10 min
